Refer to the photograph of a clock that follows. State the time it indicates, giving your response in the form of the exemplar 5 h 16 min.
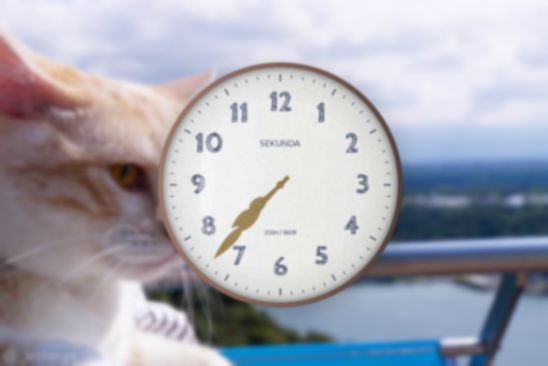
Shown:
7 h 37 min
